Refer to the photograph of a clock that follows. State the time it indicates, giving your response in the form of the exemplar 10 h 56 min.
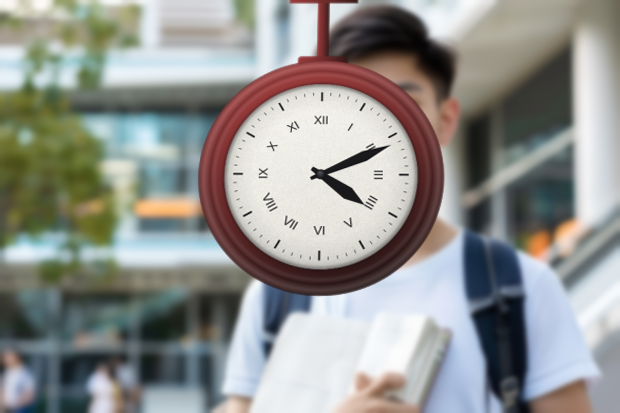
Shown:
4 h 11 min
